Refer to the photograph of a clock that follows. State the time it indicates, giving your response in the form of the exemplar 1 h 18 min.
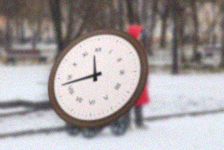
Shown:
11 h 43 min
